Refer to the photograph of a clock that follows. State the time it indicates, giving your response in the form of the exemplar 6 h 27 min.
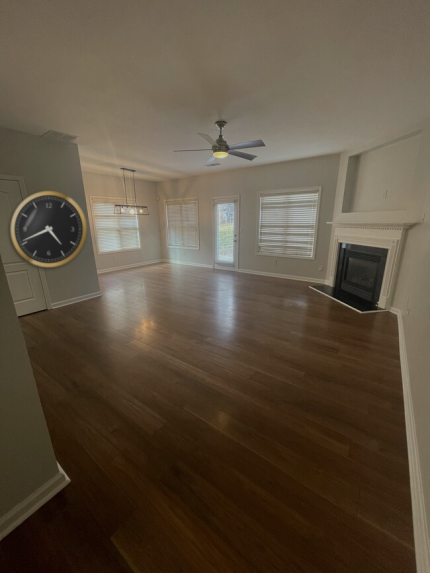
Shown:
4 h 41 min
